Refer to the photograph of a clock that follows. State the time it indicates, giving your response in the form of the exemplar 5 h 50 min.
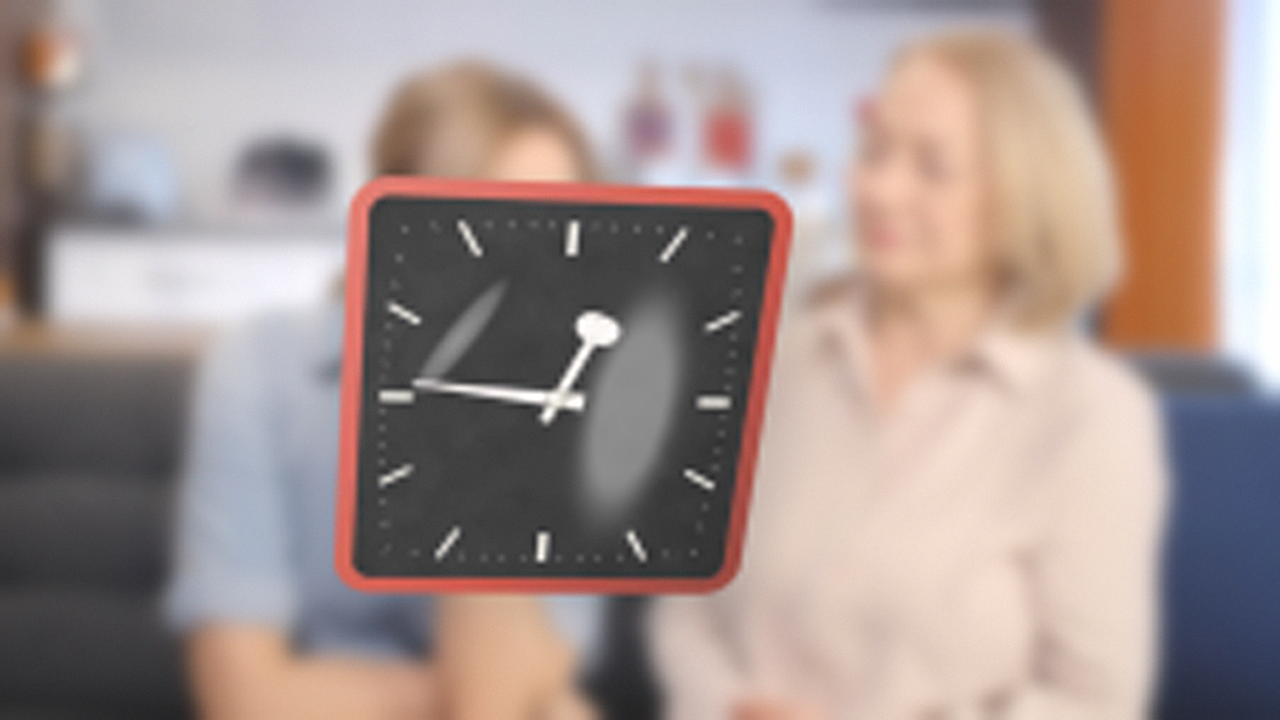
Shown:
12 h 46 min
